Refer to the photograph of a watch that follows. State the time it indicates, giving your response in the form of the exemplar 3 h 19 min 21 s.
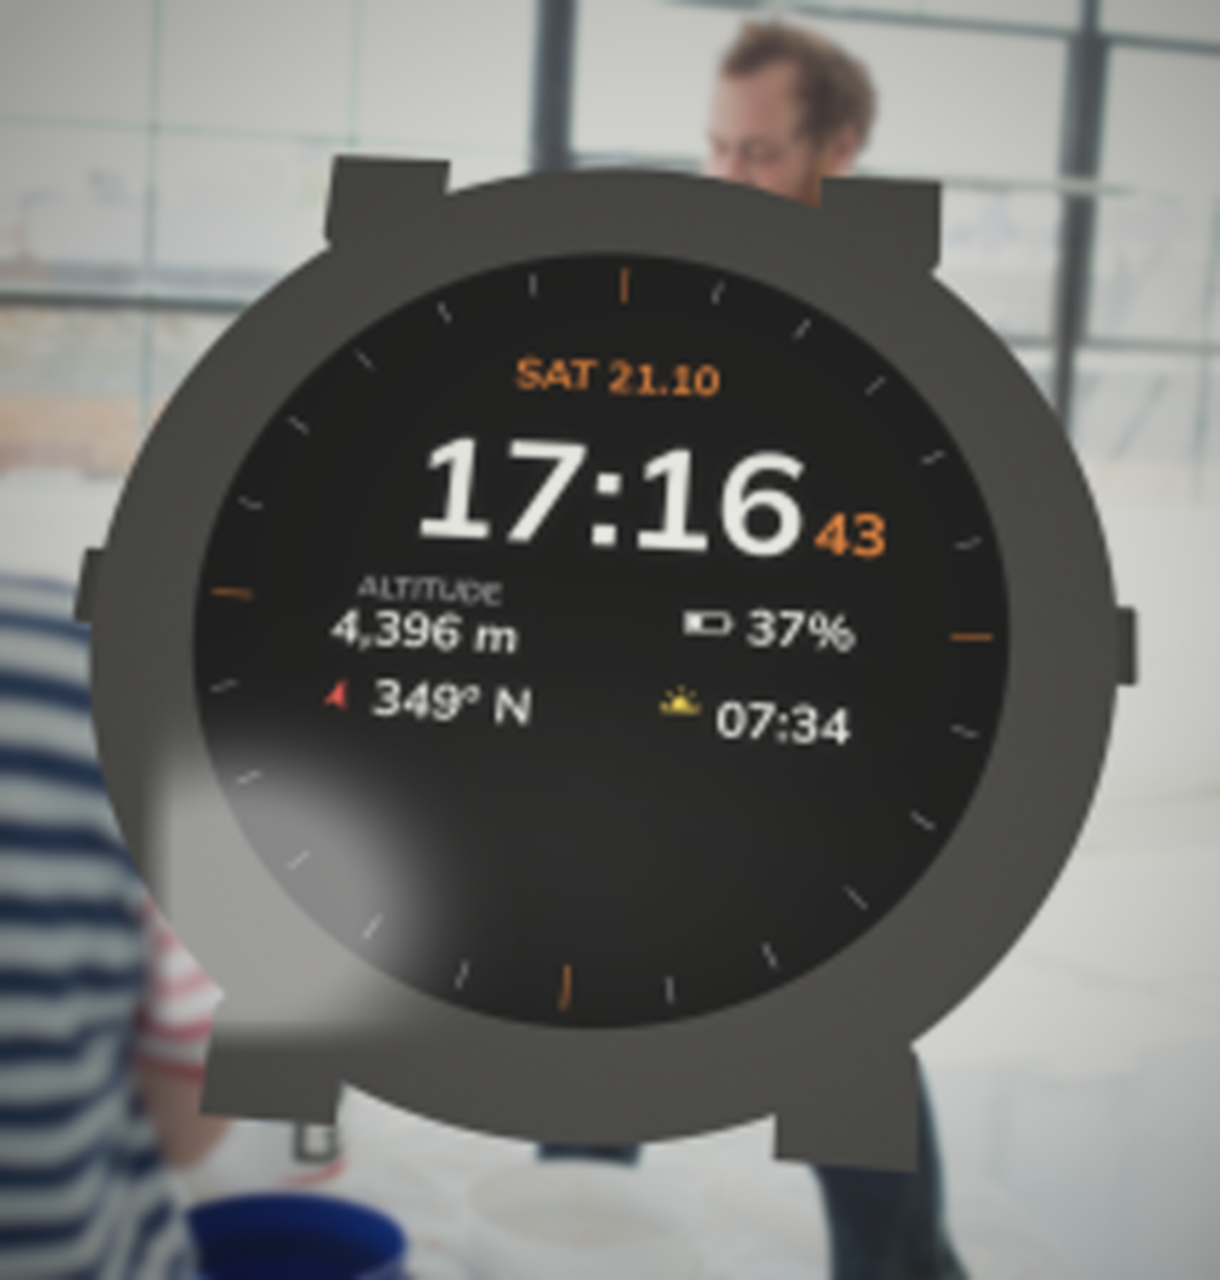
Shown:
17 h 16 min 43 s
